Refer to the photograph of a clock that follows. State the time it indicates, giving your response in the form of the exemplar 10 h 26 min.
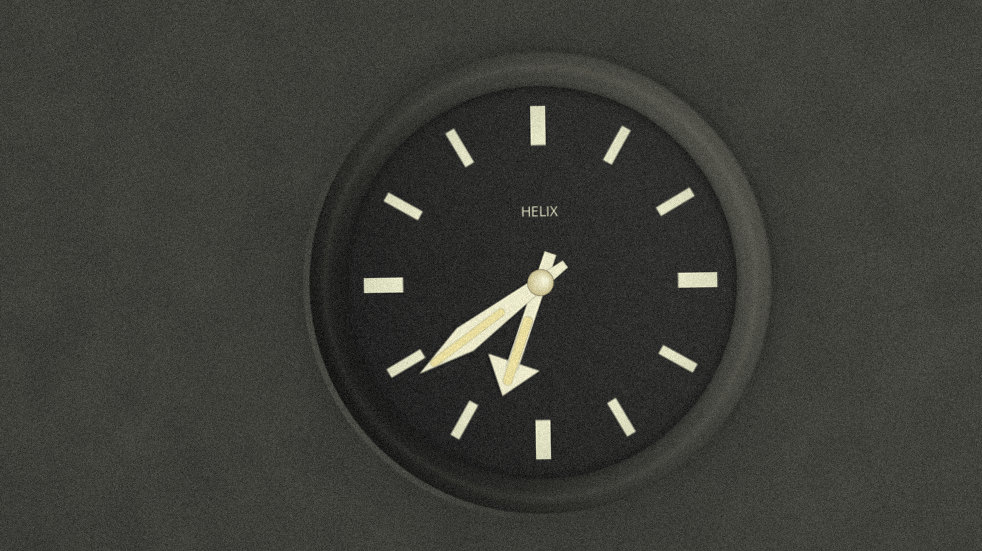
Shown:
6 h 39 min
